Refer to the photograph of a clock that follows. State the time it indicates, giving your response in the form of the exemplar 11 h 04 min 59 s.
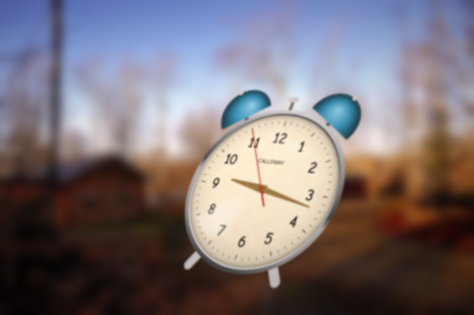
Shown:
9 h 16 min 55 s
